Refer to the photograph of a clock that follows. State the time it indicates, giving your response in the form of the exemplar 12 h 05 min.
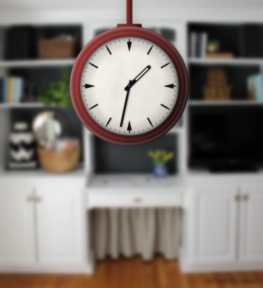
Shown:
1 h 32 min
